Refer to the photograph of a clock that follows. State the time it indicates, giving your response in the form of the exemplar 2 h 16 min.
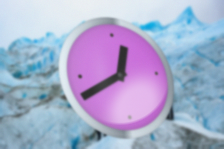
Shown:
12 h 41 min
